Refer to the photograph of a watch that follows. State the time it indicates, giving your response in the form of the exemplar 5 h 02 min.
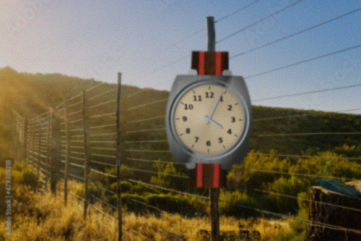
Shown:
4 h 04 min
